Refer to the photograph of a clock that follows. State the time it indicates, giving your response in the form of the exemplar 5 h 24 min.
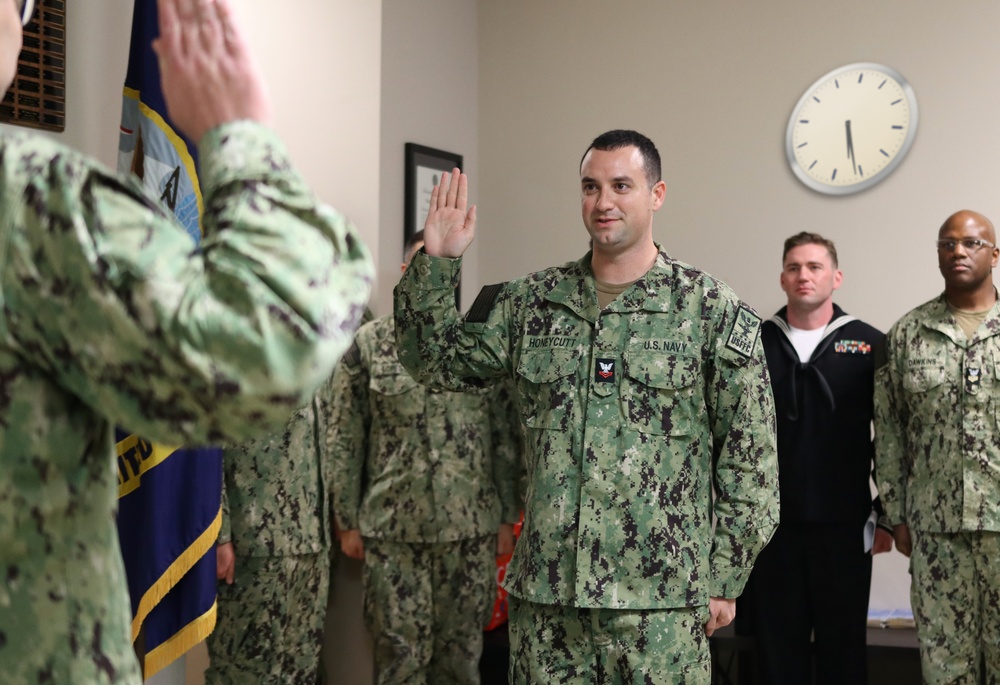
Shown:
5 h 26 min
